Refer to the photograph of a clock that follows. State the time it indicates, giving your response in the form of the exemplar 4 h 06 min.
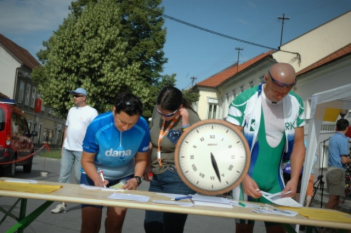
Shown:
5 h 27 min
